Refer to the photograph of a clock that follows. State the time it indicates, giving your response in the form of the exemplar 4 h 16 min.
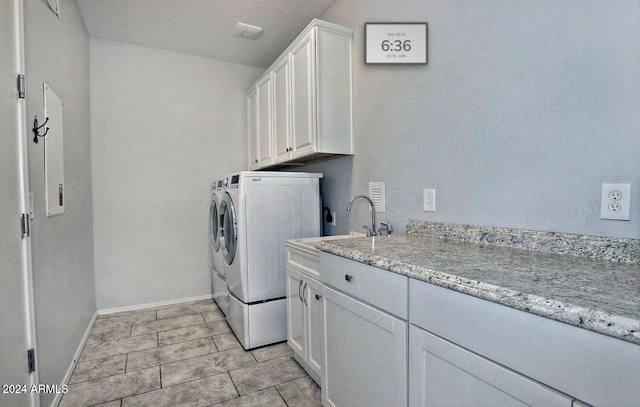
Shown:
6 h 36 min
